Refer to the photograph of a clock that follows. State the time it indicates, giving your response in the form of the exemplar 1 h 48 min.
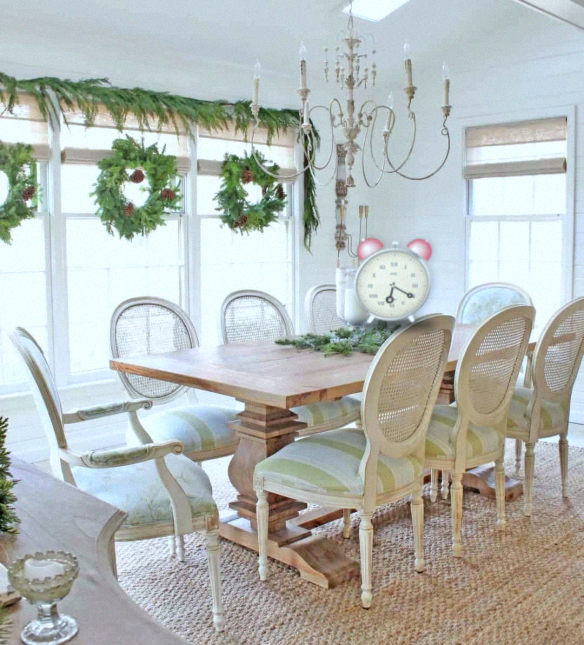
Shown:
6 h 20 min
